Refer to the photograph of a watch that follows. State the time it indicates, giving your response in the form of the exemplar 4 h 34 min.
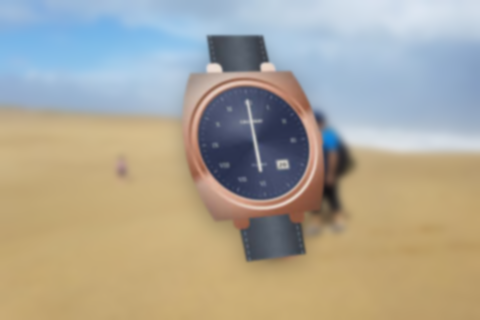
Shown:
6 h 00 min
